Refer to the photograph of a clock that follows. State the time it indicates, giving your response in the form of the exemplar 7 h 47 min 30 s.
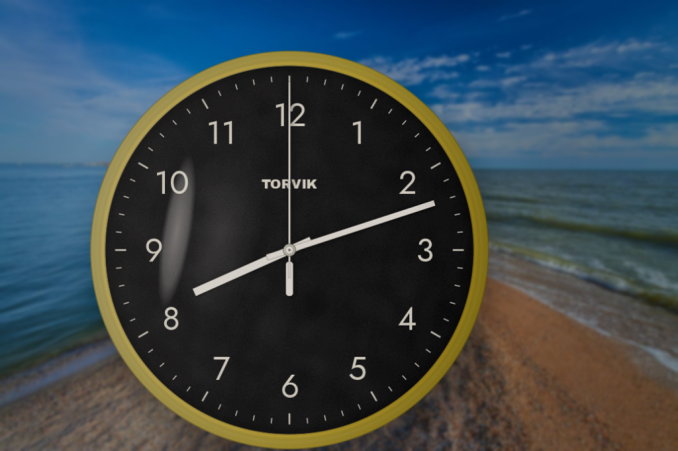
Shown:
8 h 12 min 00 s
